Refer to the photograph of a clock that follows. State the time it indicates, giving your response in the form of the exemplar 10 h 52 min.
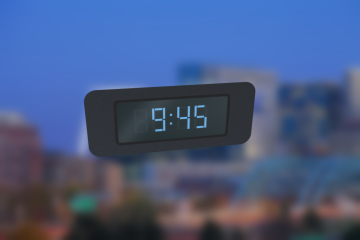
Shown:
9 h 45 min
